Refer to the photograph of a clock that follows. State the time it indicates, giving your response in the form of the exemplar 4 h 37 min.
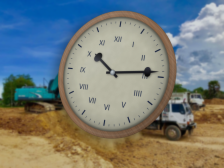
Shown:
10 h 14 min
